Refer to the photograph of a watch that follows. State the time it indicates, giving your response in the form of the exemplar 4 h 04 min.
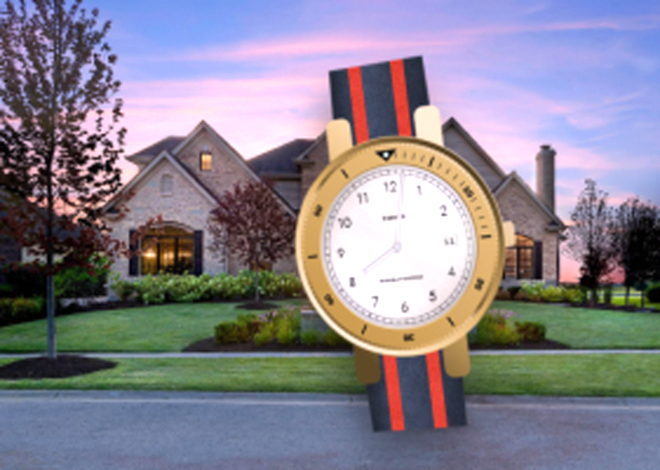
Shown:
8 h 02 min
